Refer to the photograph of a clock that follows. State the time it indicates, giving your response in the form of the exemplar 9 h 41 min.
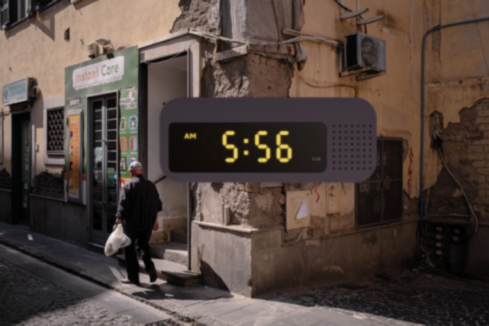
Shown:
5 h 56 min
